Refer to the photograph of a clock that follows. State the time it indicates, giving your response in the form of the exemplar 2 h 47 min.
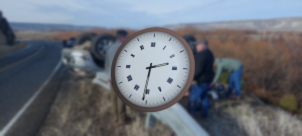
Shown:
2 h 31 min
